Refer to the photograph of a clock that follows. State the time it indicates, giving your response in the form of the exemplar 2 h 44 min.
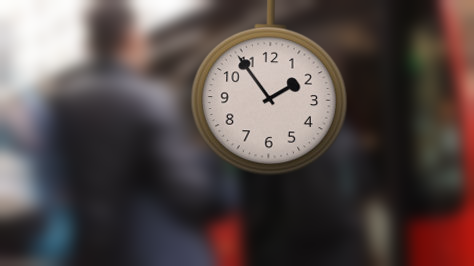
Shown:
1 h 54 min
